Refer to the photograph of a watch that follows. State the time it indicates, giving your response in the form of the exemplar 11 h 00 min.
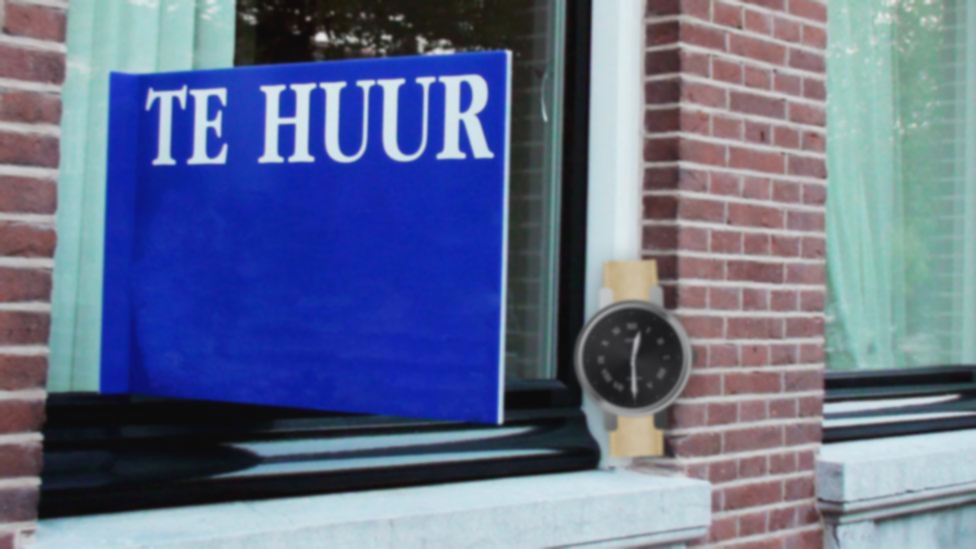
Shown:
12 h 30 min
